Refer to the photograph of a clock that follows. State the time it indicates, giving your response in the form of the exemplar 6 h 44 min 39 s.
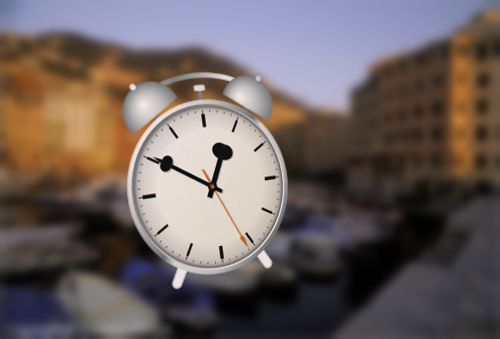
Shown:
12 h 50 min 26 s
